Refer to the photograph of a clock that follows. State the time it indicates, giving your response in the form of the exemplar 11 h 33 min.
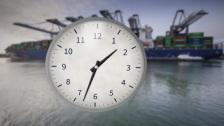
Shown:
1 h 33 min
